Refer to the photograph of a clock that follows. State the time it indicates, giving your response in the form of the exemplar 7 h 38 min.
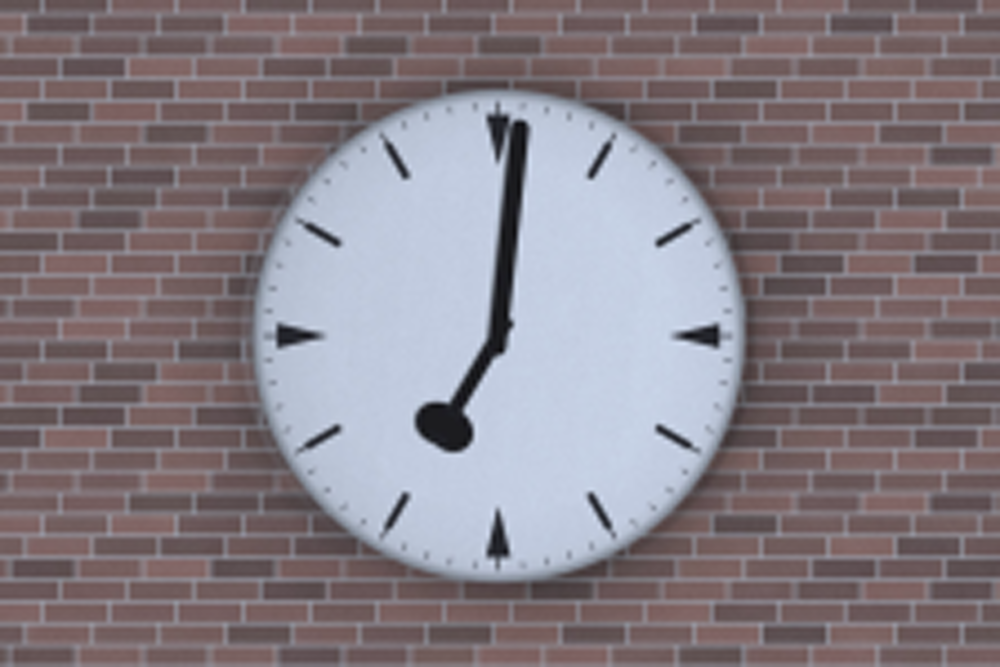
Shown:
7 h 01 min
